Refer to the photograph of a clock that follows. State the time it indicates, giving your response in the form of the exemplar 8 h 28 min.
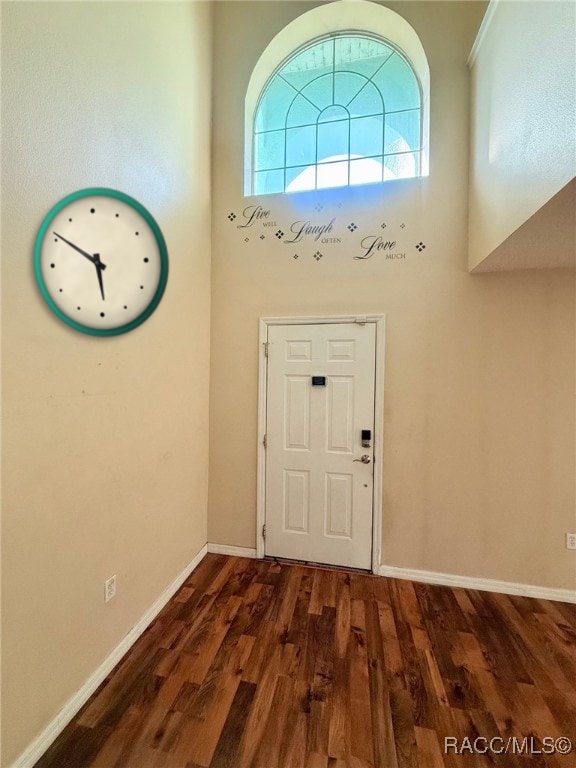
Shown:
5 h 51 min
